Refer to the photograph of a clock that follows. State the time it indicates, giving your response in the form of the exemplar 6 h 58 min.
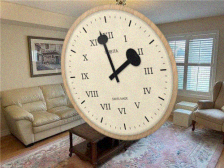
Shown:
1 h 58 min
